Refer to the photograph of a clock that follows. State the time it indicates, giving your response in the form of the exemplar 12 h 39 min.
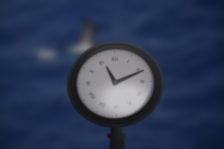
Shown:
11 h 11 min
